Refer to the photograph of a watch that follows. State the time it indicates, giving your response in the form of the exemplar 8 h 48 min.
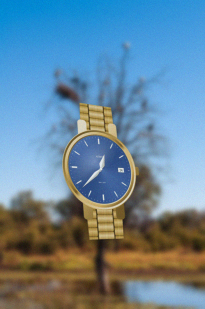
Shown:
12 h 38 min
